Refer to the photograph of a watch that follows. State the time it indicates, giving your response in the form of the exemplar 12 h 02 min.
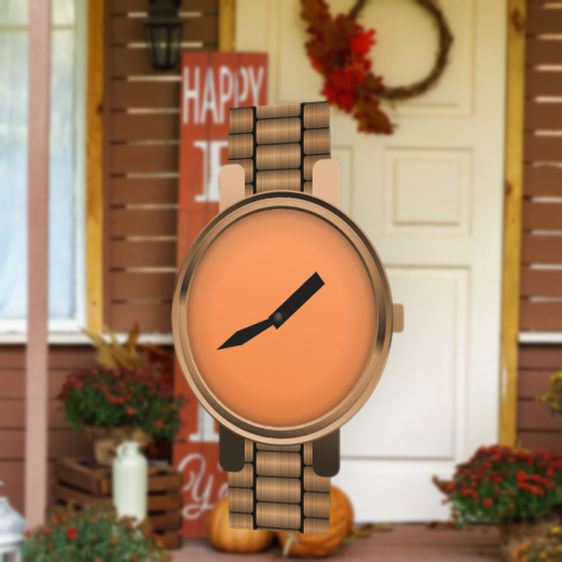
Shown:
1 h 41 min
